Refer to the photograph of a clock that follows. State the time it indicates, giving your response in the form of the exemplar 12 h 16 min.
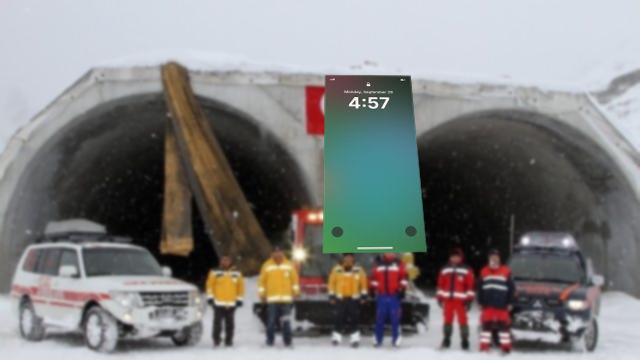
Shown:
4 h 57 min
